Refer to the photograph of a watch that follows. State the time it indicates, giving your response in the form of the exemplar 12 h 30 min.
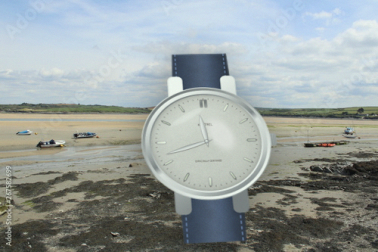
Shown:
11 h 42 min
